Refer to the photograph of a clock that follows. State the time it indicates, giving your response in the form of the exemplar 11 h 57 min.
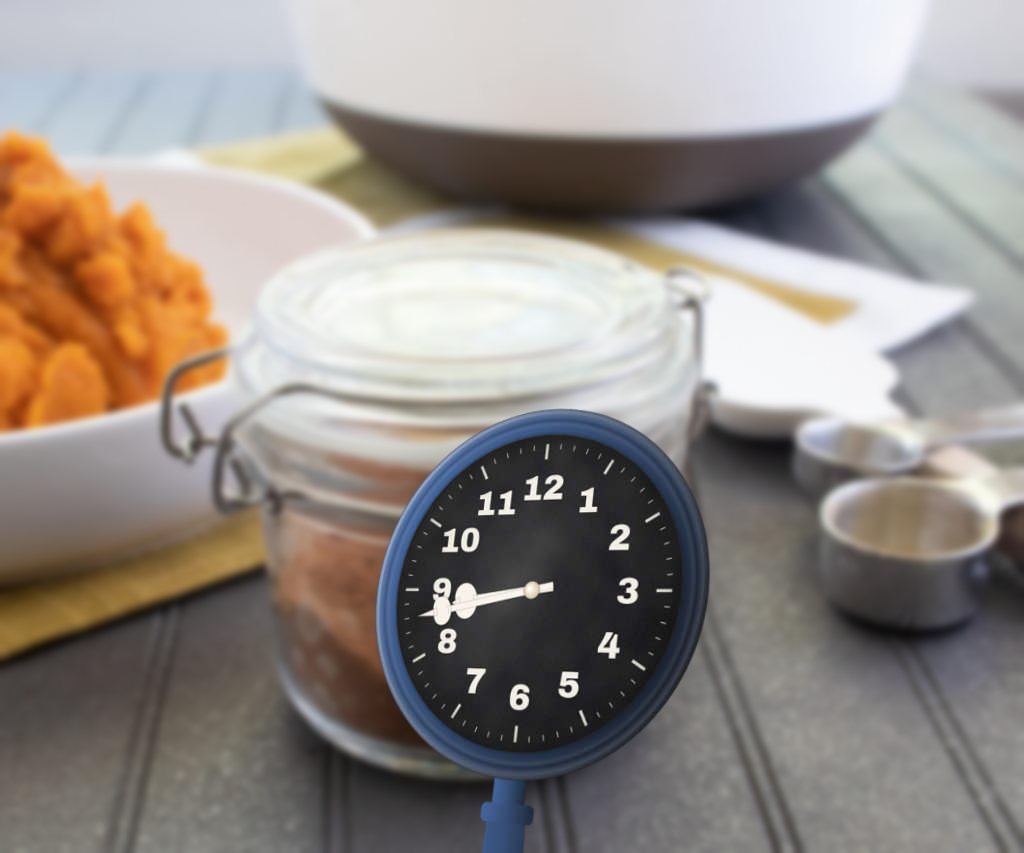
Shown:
8 h 43 min
